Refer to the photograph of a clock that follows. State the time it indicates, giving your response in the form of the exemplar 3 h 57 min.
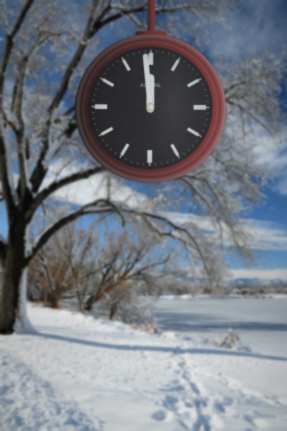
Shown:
11 h 59 min
